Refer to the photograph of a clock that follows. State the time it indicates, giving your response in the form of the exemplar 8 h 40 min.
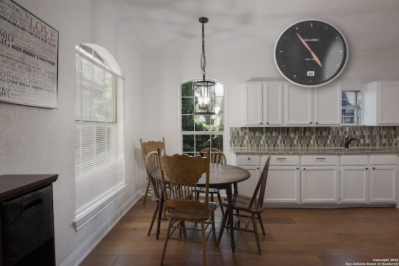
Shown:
4 h 54 min
